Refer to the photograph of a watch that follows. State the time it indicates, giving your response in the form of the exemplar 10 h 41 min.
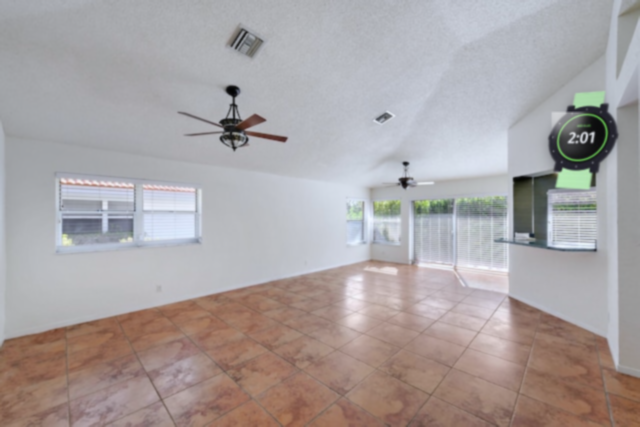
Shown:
2 h 01 min
